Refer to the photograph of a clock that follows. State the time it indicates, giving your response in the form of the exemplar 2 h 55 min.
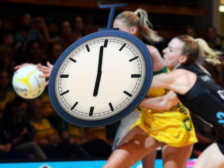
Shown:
5 h 59 min
